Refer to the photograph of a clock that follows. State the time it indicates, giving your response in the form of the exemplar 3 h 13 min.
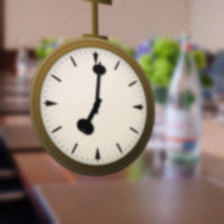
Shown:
7 h 01 min
